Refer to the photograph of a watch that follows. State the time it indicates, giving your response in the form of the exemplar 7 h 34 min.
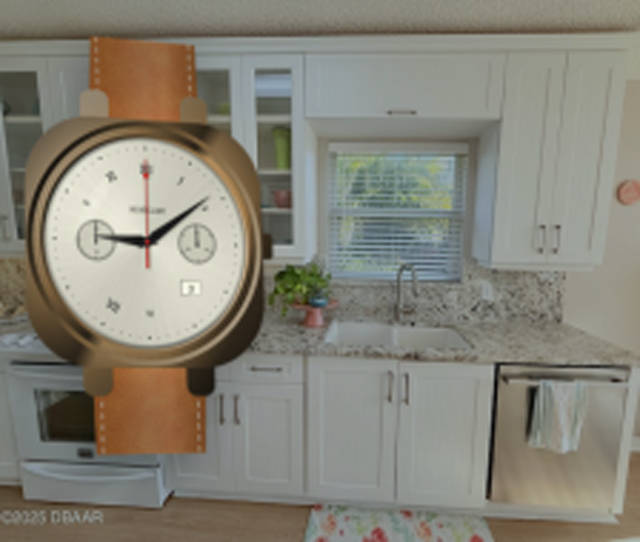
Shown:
9 h 09 min
